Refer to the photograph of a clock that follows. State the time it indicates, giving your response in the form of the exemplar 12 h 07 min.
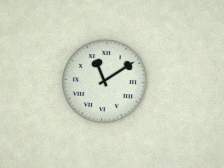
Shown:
11 h 09 min
